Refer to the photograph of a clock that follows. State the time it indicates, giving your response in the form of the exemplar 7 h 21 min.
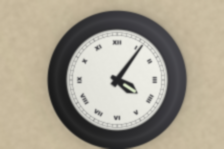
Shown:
4 h 06 min
